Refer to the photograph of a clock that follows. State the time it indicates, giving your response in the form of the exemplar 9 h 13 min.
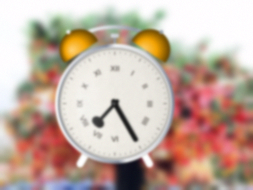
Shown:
7 h 25 min
